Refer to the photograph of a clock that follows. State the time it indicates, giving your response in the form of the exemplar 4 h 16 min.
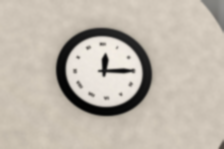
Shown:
12 h 15 min
